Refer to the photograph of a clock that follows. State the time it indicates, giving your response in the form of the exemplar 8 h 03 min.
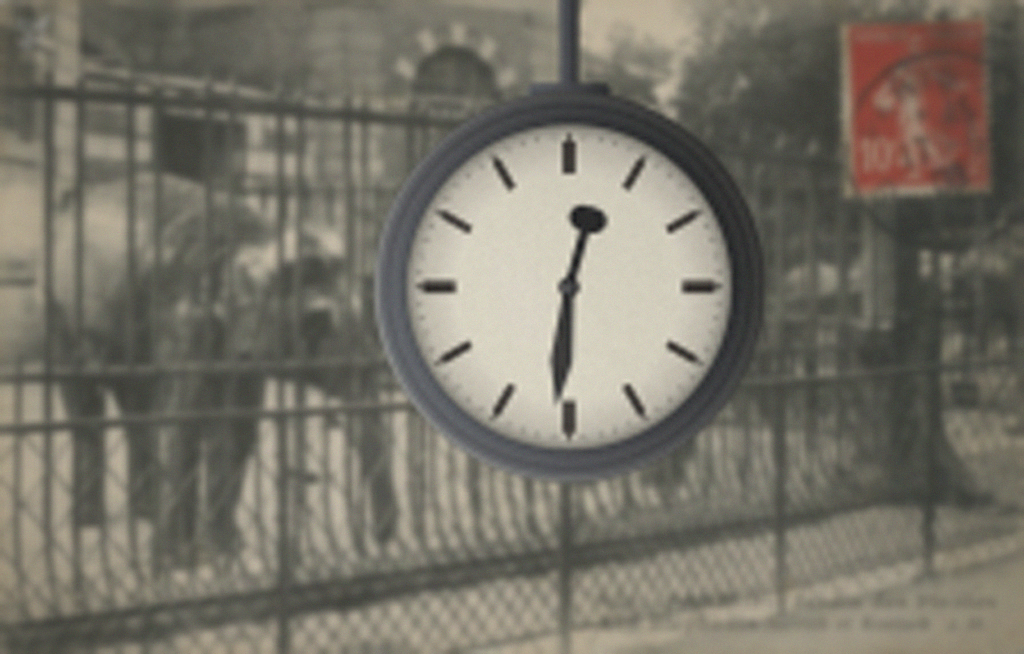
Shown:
12 h 31 min
